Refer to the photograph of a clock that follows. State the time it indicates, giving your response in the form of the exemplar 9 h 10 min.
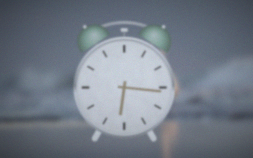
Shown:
6 h 16 min
